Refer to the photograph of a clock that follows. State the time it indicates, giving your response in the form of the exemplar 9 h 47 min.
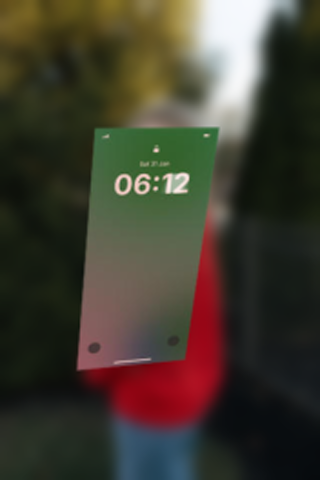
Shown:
6 h 12 min
